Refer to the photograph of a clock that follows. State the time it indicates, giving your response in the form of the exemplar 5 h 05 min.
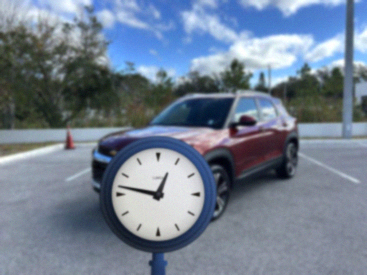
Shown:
12 h 47 min
